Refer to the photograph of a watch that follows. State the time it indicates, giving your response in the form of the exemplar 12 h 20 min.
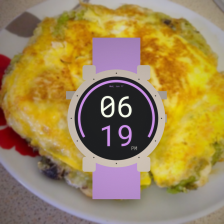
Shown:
6 h 19 min
